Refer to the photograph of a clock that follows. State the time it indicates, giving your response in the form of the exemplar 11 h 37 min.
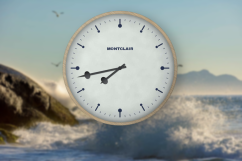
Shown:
7 h 43 min
